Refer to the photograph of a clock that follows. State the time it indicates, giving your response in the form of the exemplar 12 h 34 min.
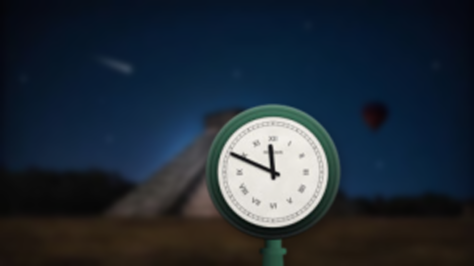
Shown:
11 h 49 min
